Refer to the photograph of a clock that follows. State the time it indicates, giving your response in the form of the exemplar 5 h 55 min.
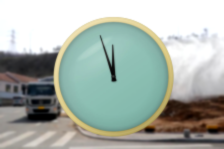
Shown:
11 h 57 min
